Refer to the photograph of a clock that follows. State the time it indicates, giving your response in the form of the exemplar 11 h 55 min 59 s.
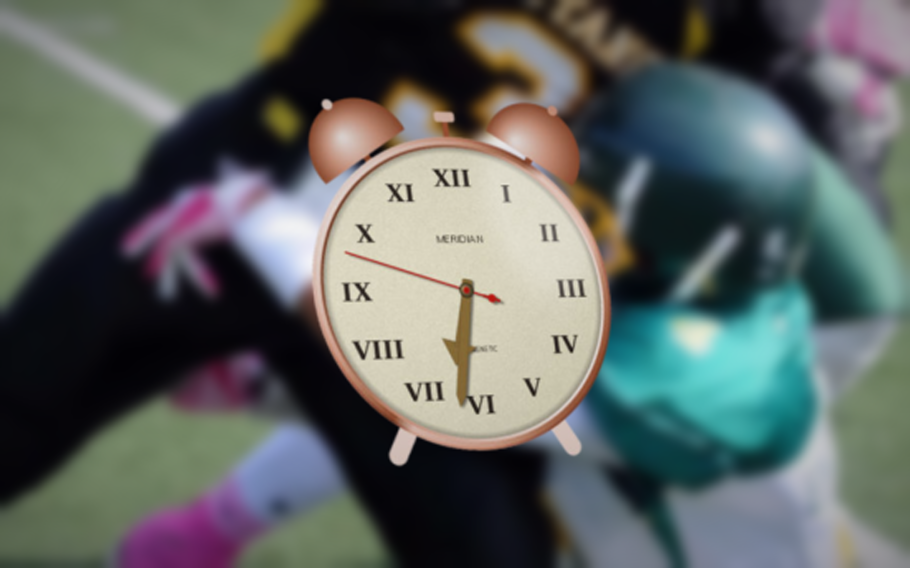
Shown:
6 h 31 min 48 s
